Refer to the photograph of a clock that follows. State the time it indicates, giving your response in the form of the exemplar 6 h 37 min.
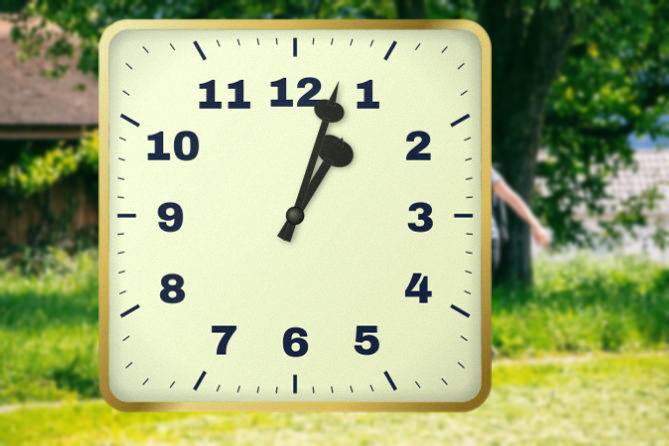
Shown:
1 h 03 min
